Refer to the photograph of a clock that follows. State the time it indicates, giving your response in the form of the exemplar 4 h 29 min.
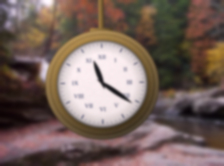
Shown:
11 h 21 min
